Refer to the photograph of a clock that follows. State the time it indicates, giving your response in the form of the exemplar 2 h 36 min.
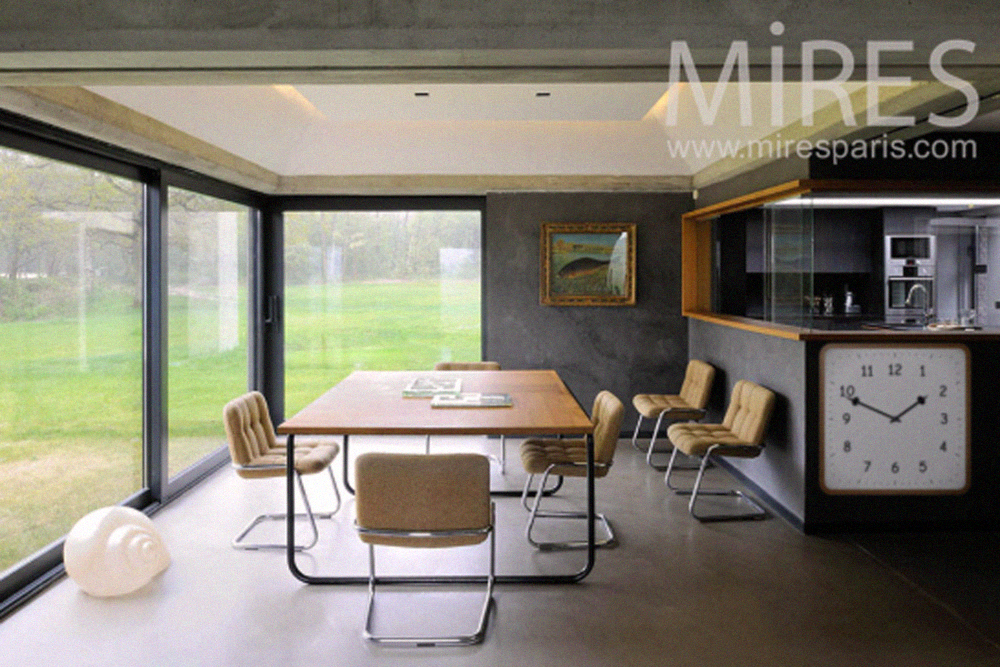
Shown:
1 h 49 min
